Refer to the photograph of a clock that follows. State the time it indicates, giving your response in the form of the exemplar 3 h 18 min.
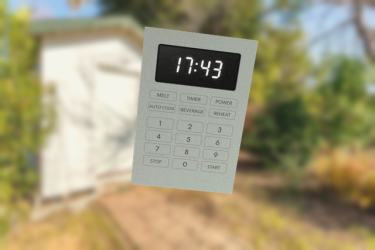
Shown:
17 h 43 min
